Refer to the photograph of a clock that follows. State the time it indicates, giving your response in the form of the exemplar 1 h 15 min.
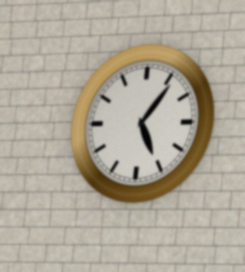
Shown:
5 h 06 min
